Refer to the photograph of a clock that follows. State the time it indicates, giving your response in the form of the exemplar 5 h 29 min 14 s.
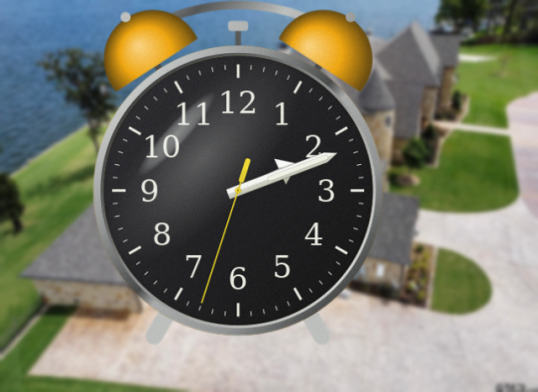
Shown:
2 h 11 min 33 s
